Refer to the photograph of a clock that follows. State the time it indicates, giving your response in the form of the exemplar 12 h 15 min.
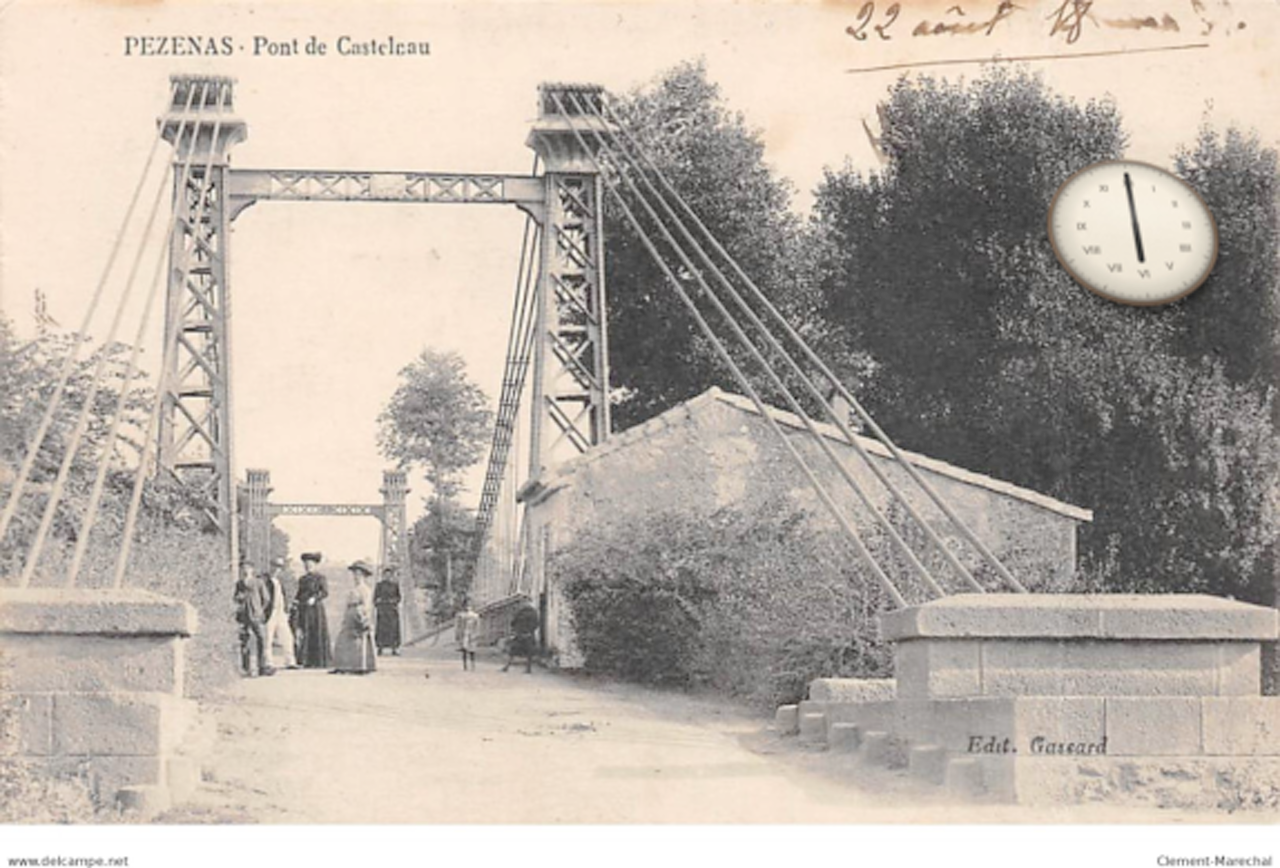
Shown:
6 h 00 min
